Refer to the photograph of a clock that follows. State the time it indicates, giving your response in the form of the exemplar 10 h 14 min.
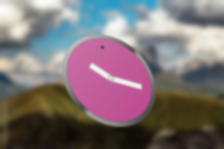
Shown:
10 h 18 min
